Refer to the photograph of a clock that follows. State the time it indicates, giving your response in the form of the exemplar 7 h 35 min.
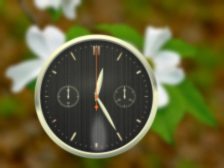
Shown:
12 h 25 min
